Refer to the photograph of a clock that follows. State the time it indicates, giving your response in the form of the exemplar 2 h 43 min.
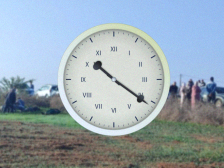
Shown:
10 h 21 min
